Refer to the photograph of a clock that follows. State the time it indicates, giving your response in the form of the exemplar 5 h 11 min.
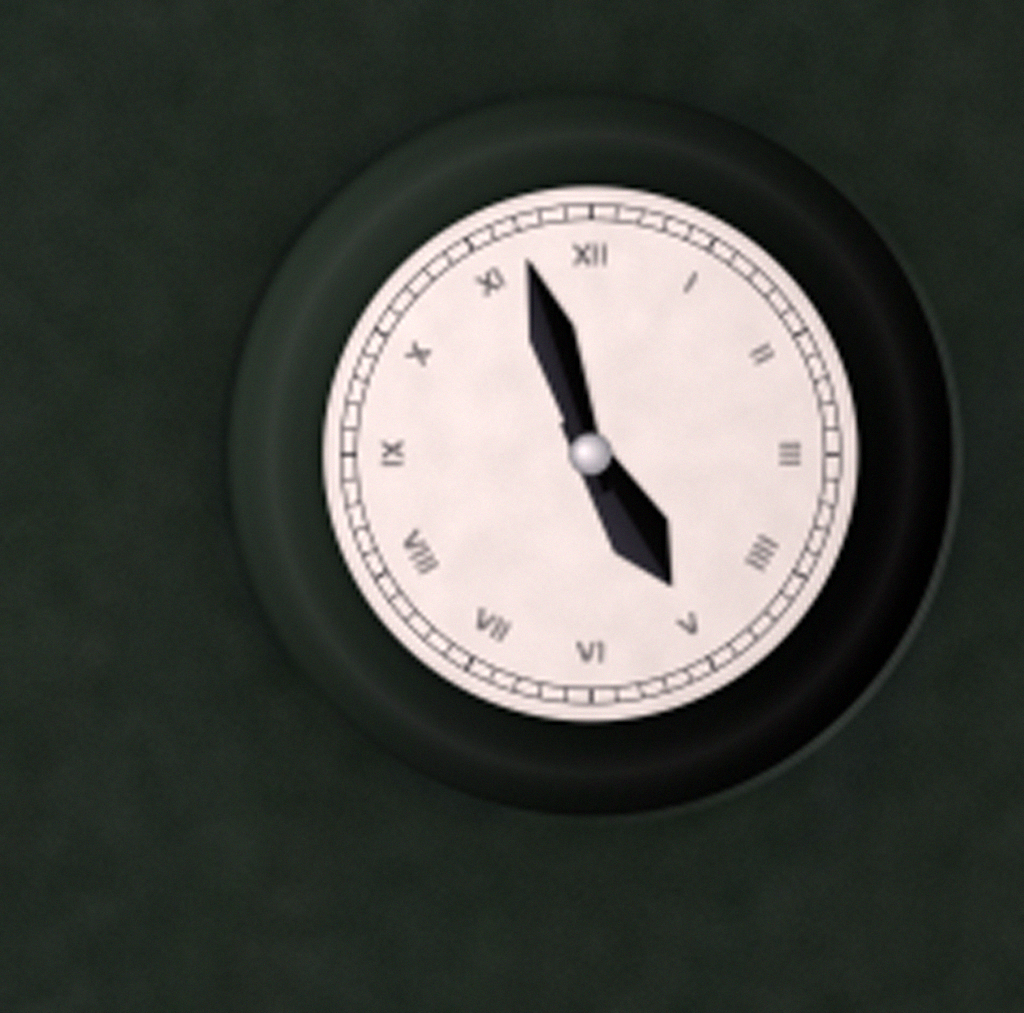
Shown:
4 h 57 min
